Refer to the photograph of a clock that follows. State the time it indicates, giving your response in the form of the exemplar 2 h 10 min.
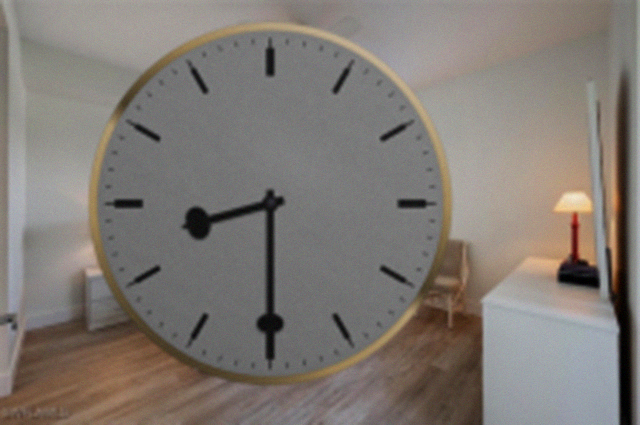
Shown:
8 h 30 min
